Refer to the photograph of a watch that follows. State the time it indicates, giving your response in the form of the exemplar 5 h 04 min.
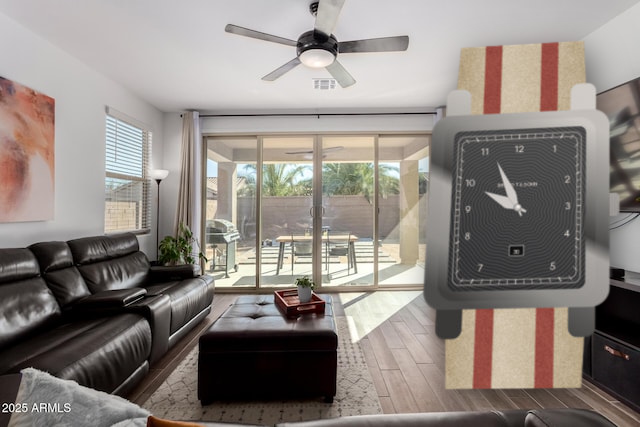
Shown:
9 h 56 min
